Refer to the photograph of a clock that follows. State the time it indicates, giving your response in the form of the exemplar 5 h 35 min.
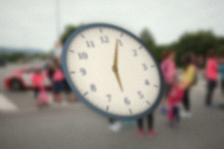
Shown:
6 h 04 min
